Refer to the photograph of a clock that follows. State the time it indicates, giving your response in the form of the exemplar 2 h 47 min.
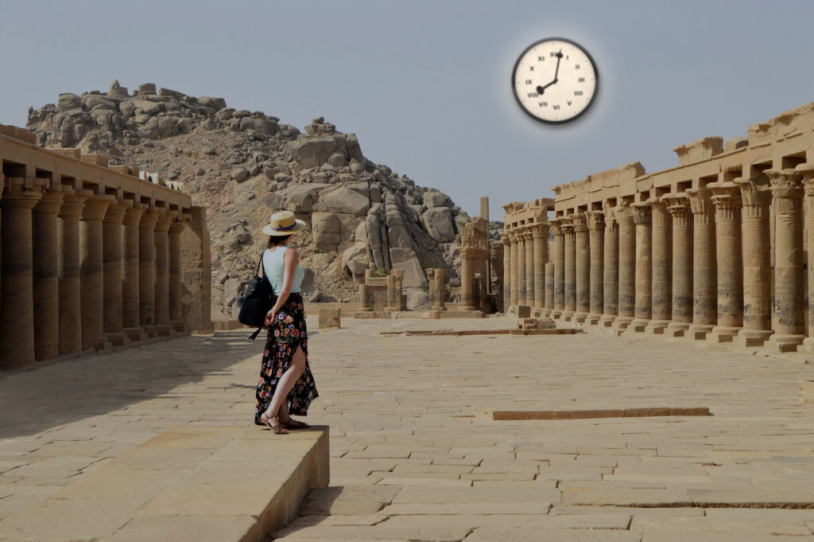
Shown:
8 h 02 min
